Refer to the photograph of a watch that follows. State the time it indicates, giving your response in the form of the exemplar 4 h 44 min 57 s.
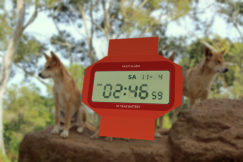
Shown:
2 h 46 min 59 s
